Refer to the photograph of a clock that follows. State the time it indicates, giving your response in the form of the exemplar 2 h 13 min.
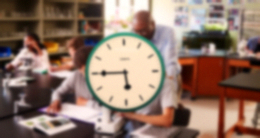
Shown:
5 h 45 min
